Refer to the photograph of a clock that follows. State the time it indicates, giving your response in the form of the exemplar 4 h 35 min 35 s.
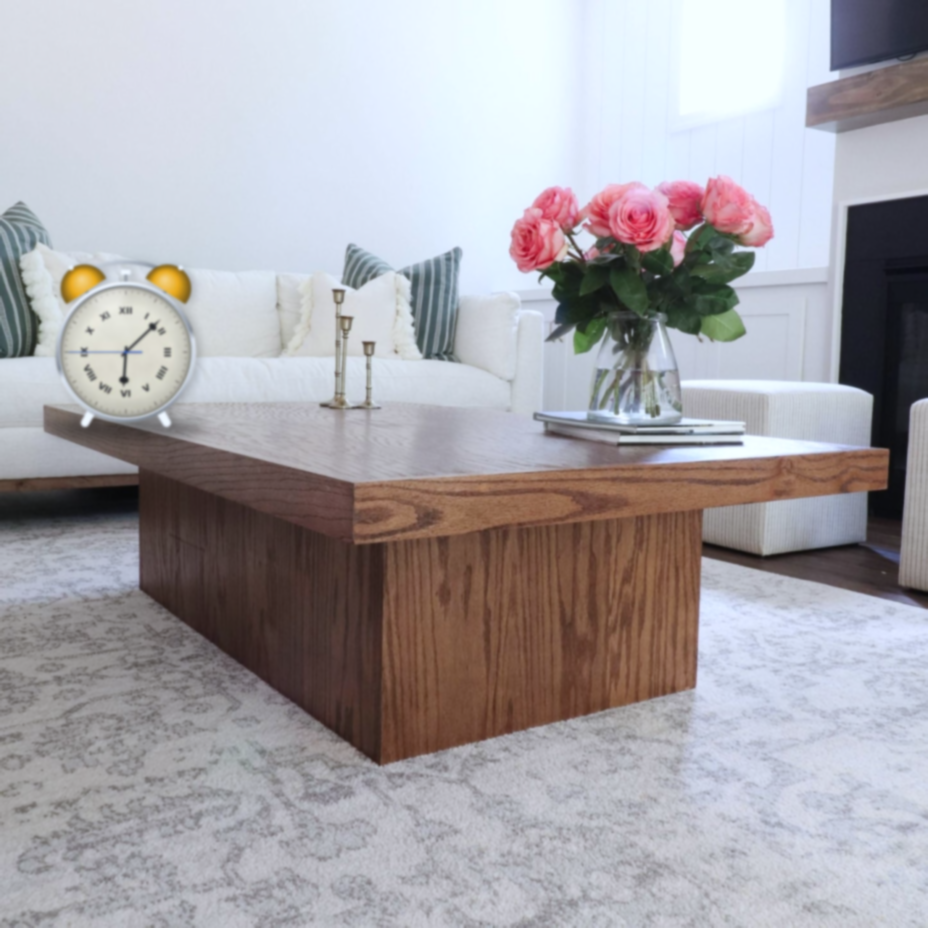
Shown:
6 h 07 min 45 s
